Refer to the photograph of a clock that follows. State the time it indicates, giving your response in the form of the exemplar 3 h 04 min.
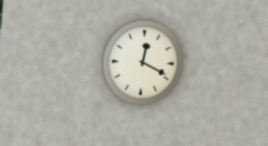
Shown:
12 h 19 min
